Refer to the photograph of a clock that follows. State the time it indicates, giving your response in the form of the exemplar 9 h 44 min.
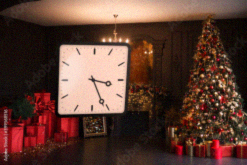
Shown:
3 h 26 min
